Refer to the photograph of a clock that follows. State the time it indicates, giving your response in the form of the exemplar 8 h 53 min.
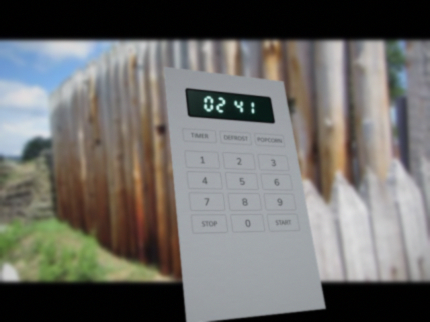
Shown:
2 h 41 min
